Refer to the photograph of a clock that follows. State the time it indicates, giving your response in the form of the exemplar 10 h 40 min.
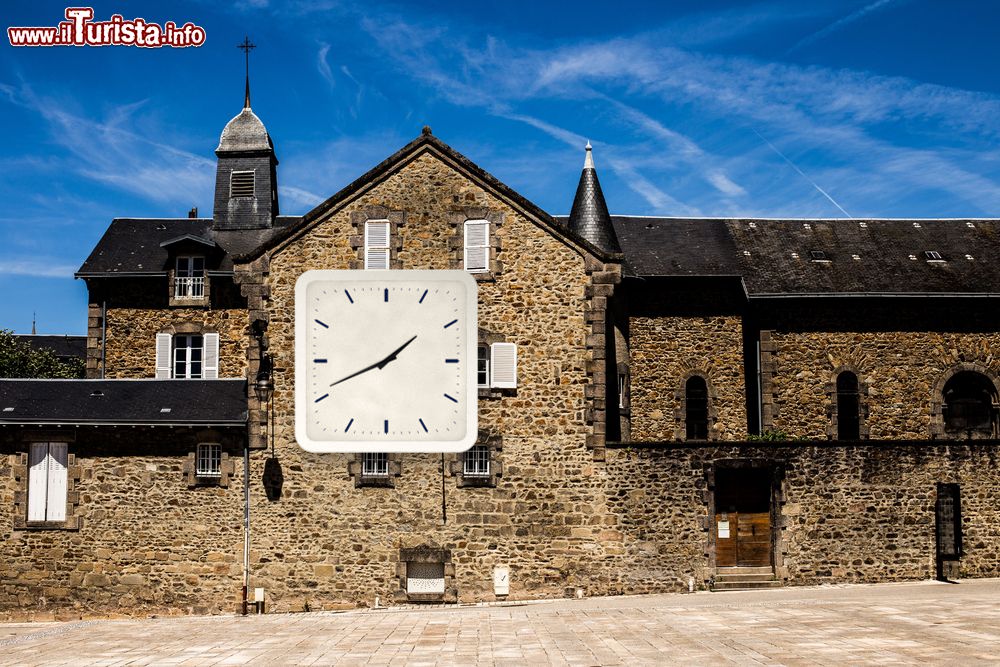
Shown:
1 h 41 min
